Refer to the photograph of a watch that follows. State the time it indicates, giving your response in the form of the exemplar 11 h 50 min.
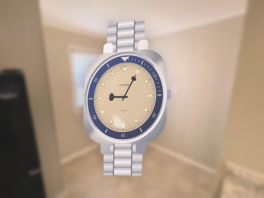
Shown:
9 h 05 min
